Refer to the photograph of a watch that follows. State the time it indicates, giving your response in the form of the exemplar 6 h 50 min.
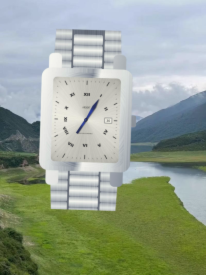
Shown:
7 h 05 min
